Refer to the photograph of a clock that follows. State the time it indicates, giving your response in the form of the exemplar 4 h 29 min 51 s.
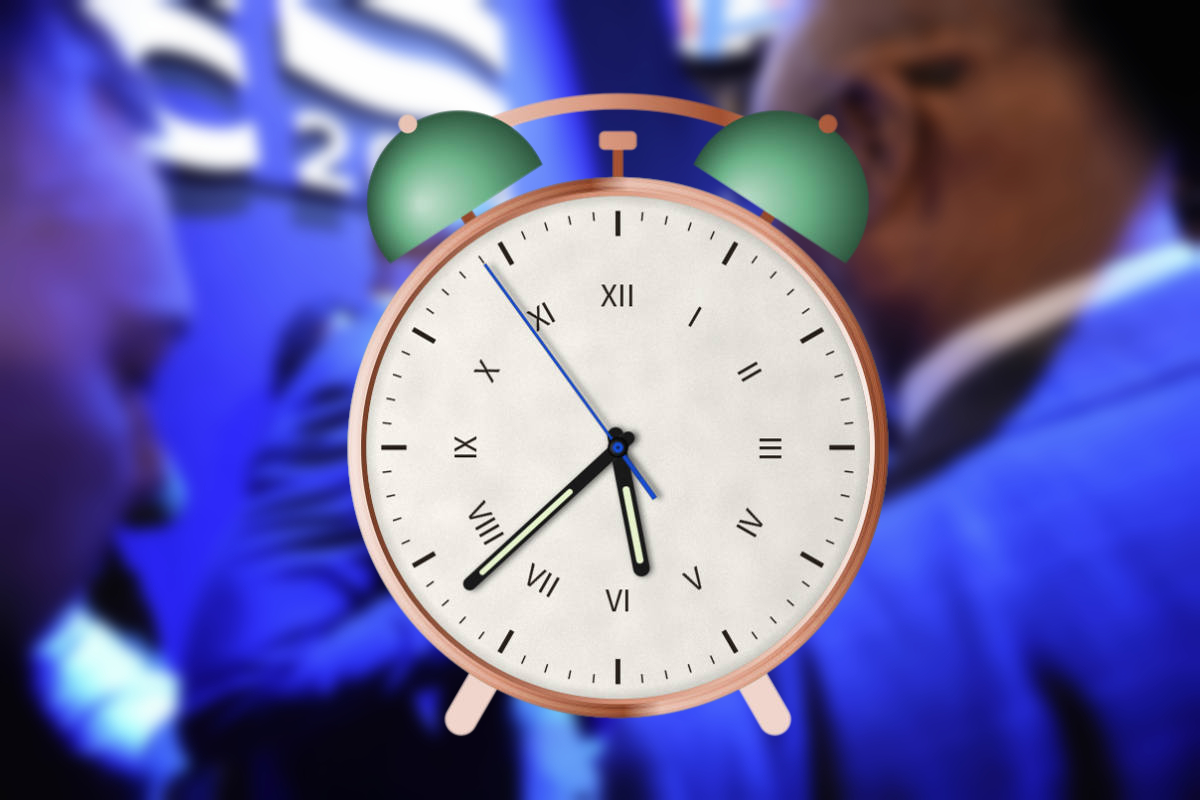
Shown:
5 h 37 min 54 s
